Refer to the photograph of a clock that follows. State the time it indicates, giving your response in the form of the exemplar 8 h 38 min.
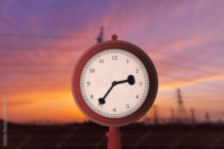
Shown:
2 h 36 min
